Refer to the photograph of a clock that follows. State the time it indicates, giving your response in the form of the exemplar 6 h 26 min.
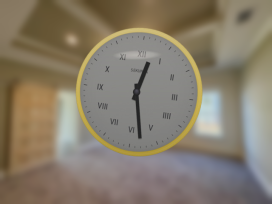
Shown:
12 h 28 min
